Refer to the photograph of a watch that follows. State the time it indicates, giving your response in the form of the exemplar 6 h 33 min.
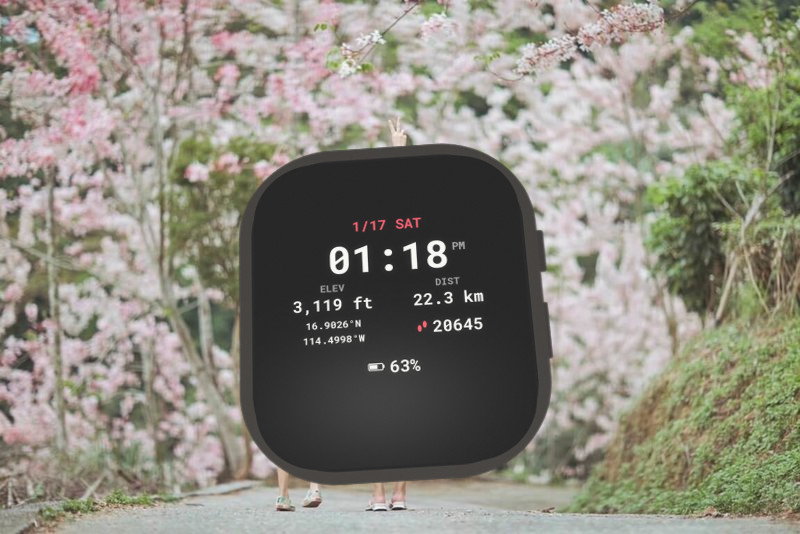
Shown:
1 h 18 min
